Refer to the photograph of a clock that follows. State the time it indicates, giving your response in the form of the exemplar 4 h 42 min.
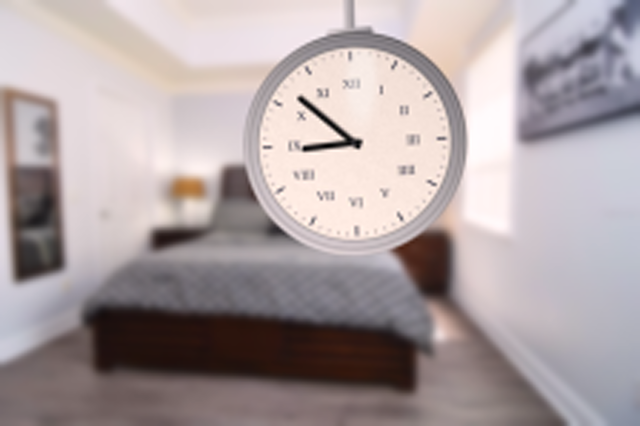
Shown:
8 h 52 min
